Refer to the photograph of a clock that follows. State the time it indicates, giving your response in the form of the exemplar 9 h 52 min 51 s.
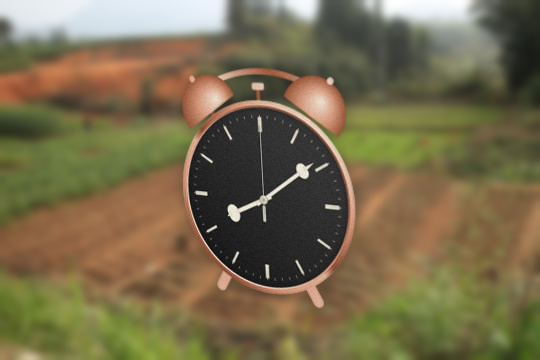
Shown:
8 h 09 min 00 s
